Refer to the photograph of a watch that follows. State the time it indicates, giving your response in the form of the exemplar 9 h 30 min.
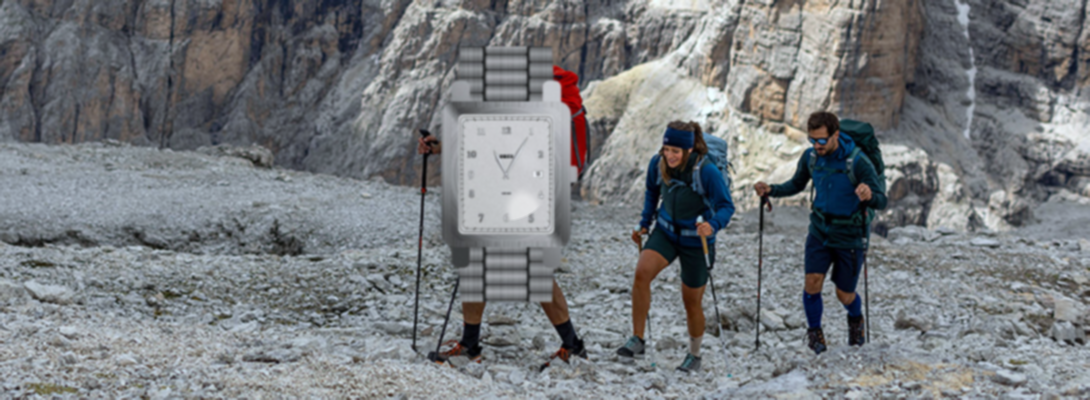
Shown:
11 h 05 min
